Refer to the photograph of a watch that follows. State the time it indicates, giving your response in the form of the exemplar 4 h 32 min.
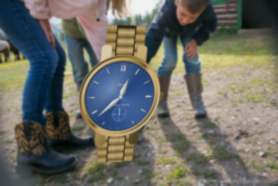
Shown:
12 h 38 min
